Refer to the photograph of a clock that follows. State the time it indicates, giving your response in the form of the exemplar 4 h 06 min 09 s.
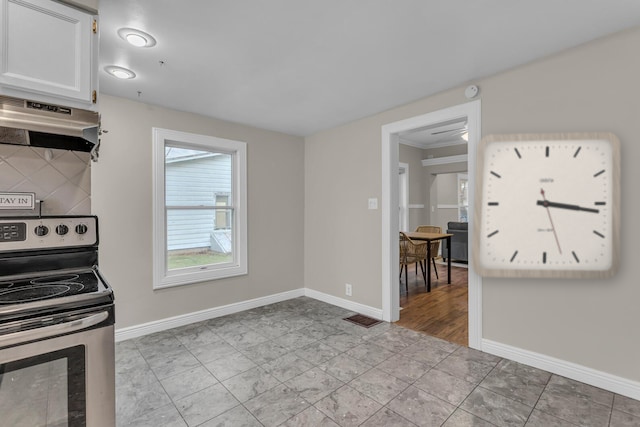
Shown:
3 h 16 min 27 s
